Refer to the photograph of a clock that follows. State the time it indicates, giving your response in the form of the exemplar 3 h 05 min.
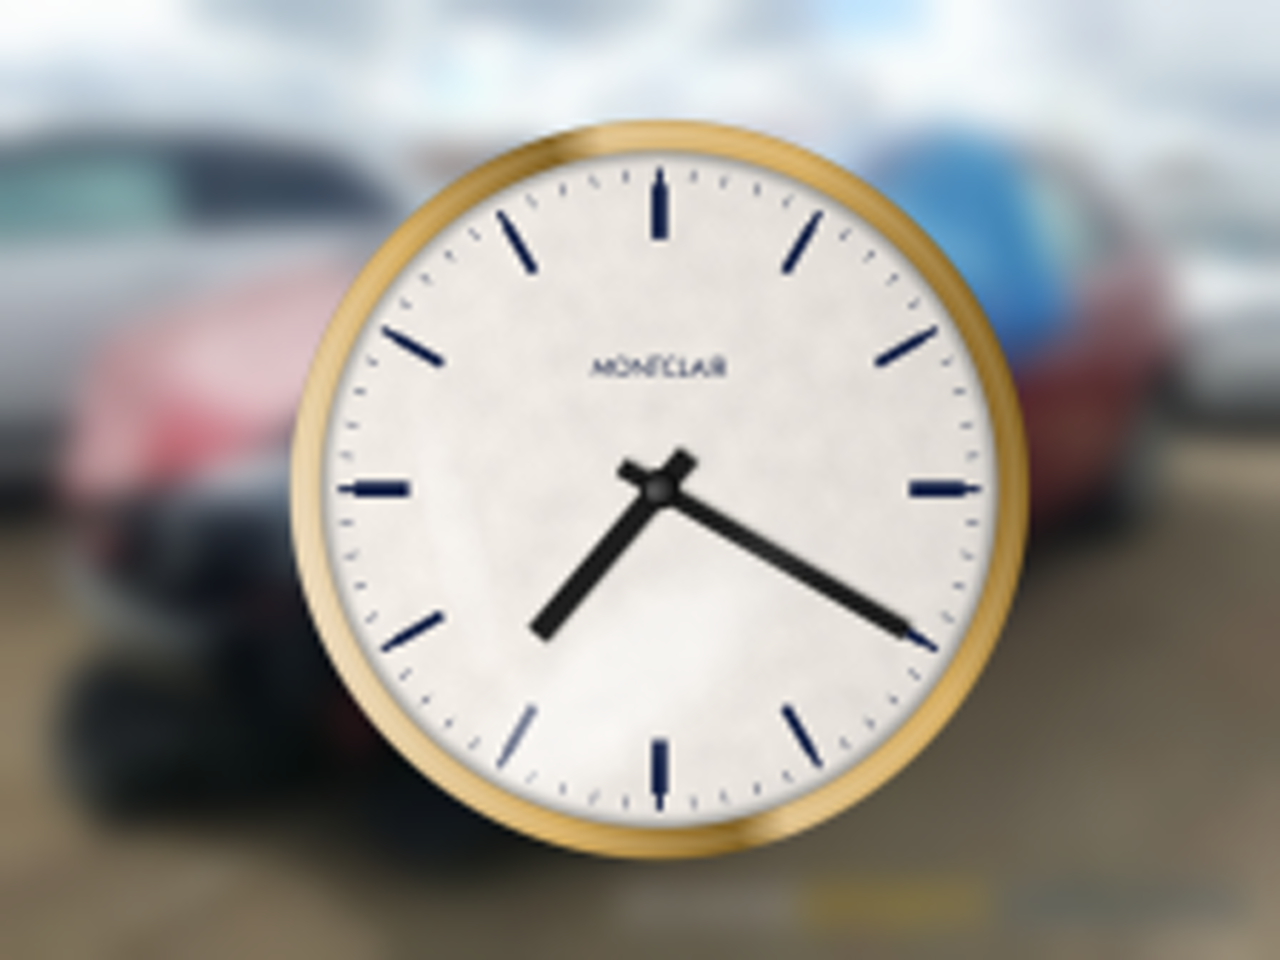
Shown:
7 h 20 min
